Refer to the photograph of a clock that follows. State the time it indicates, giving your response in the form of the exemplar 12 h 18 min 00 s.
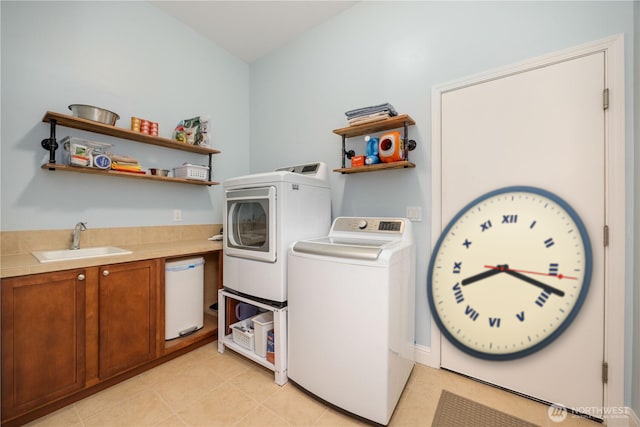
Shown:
8 h 18 min 16 s
